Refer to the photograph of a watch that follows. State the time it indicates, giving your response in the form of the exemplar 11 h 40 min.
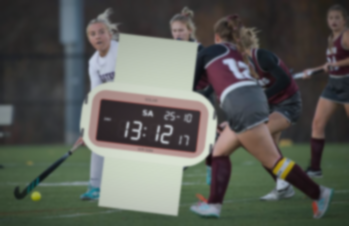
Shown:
13 h 12 min
